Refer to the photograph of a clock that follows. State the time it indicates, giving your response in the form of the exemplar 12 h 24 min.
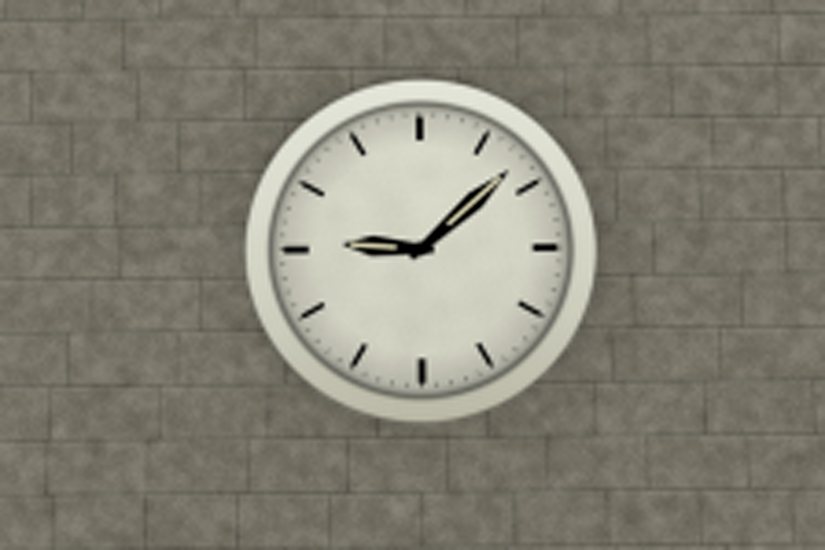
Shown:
9 h 08 min
